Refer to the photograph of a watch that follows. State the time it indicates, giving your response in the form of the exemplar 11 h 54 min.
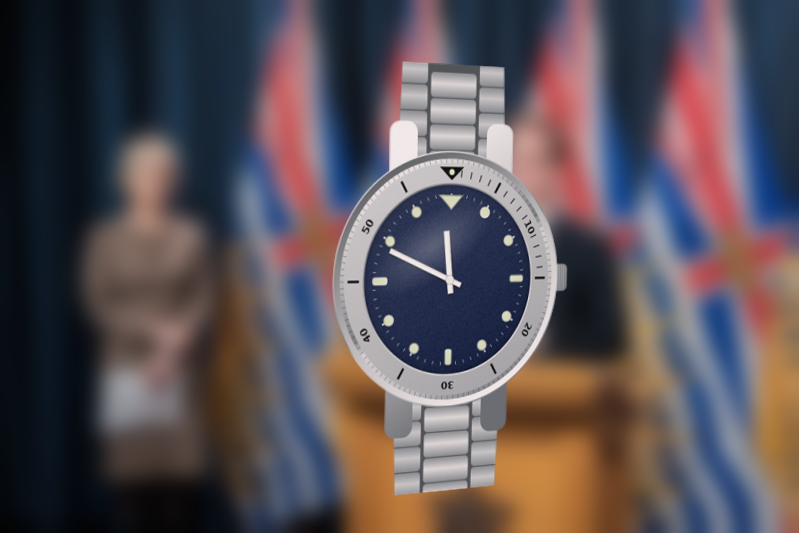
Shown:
11 h 49 min
